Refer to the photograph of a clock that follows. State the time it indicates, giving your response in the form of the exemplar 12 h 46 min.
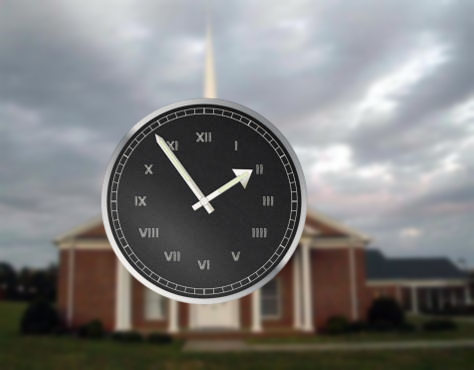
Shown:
1 h 54 min
